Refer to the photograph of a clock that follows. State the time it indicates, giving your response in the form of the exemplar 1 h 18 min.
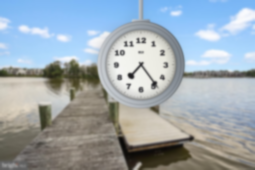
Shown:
7 h 24 min
